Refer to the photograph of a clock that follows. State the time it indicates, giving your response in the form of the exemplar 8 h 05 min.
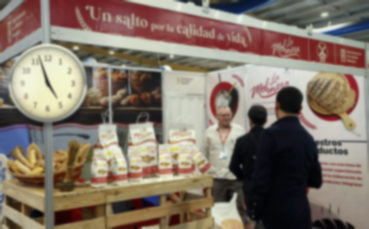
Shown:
4 h 57 min
